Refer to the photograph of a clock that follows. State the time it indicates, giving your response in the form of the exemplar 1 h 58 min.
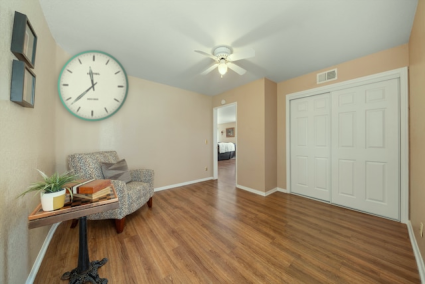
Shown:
11 h 38 min
